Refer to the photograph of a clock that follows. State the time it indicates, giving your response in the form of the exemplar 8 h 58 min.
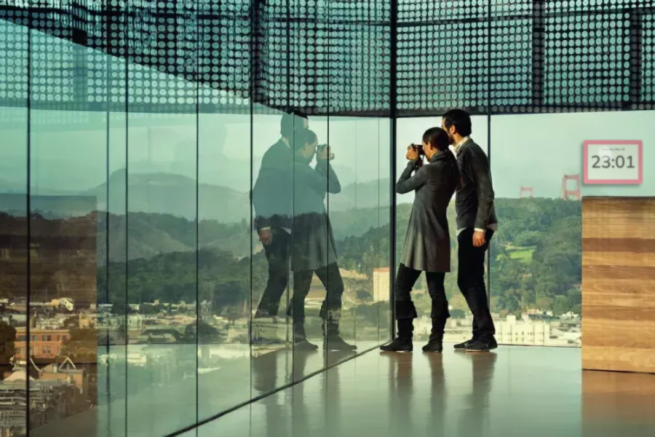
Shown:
23 h 01 min
